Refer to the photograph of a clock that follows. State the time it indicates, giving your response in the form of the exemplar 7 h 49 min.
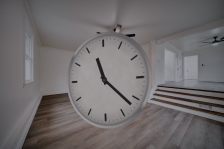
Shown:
11 h 22 min
